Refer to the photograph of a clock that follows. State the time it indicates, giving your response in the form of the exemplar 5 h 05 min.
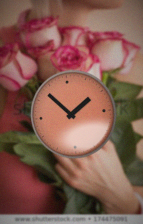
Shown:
1 h 53 min
